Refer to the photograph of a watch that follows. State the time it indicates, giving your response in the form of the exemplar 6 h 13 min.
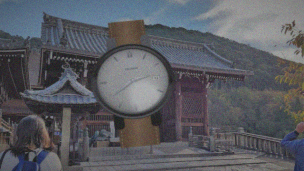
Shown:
2 h 39 min
